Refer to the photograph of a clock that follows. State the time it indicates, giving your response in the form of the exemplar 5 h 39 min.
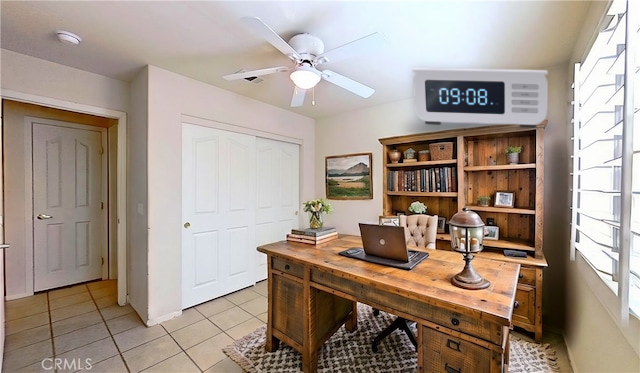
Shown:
9 h 08 min
